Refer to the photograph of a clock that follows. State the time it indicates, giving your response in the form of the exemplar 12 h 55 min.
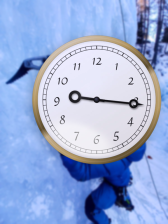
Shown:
9 h 16 min
